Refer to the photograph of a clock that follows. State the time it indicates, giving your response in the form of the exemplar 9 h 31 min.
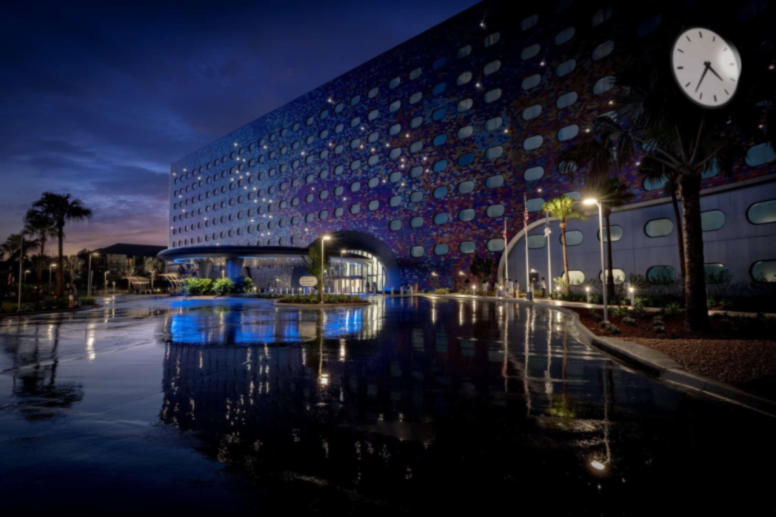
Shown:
4 h 37 min
